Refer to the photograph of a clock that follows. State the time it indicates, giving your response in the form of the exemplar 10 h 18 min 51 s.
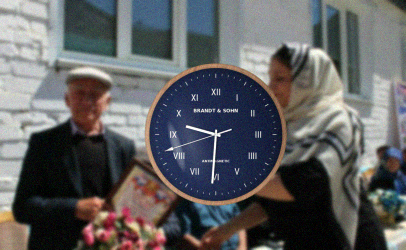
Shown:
9 h 30 min 42 s
